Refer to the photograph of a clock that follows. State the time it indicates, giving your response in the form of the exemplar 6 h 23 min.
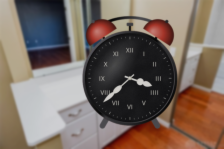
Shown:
3 h 38 min
